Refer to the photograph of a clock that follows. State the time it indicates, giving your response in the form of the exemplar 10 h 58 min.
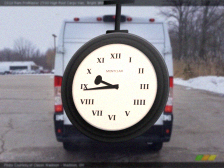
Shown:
9 h 44 min
